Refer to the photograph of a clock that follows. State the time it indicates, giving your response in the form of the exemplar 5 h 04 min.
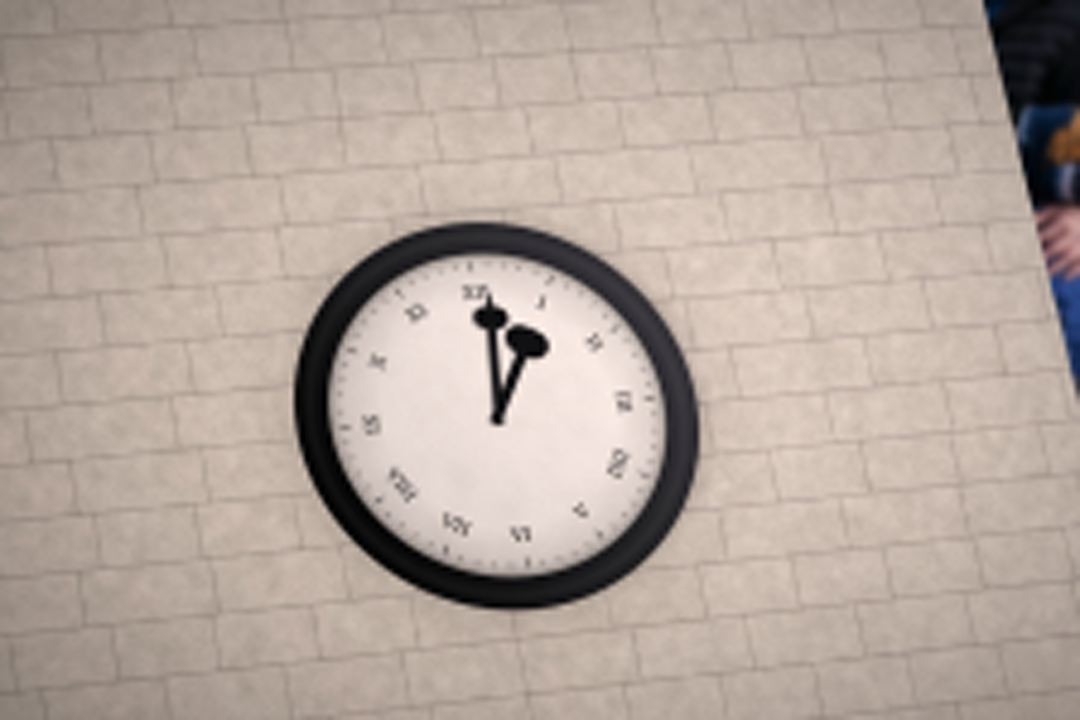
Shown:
1 h 01 min
